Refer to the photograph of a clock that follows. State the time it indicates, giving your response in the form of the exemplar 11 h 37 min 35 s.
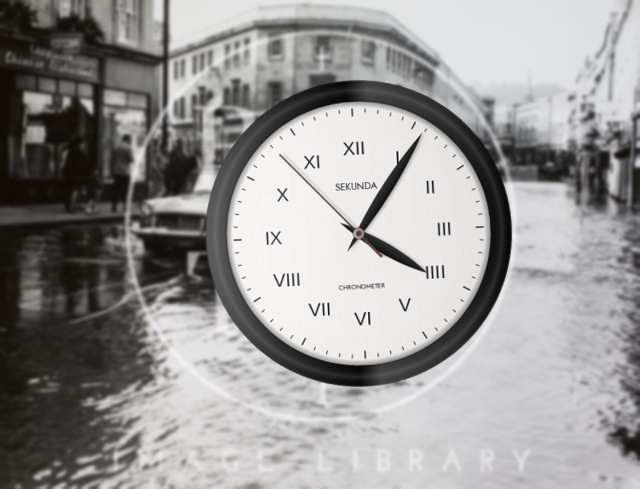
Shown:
4 h 05 min 53 s
